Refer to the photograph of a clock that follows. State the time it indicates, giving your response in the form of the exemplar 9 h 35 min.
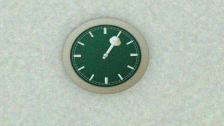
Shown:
1 h 05 min
